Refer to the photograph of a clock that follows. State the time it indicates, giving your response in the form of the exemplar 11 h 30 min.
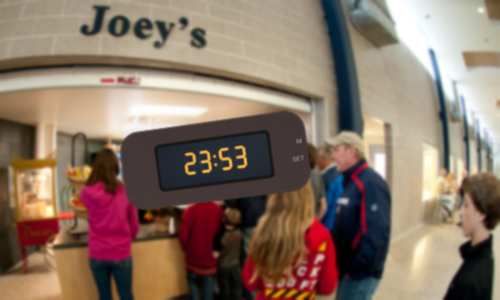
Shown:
23 h 53 min
